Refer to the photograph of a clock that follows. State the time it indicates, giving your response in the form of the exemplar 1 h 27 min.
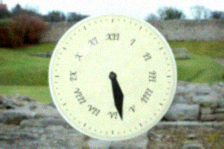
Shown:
5 h 28 min
